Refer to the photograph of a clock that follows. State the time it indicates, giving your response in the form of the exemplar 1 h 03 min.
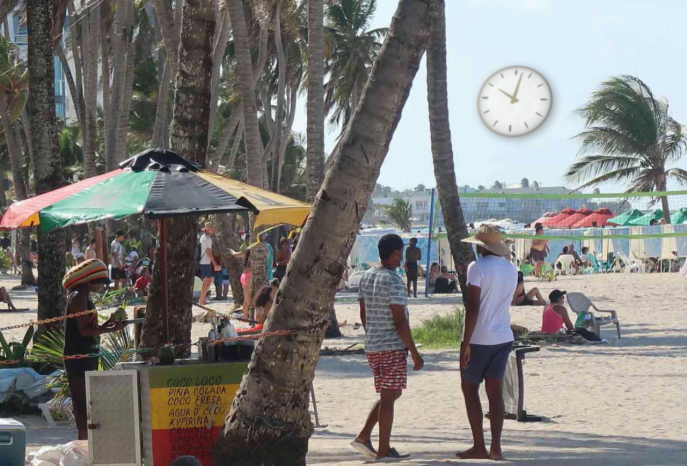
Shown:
10 h 02 min
